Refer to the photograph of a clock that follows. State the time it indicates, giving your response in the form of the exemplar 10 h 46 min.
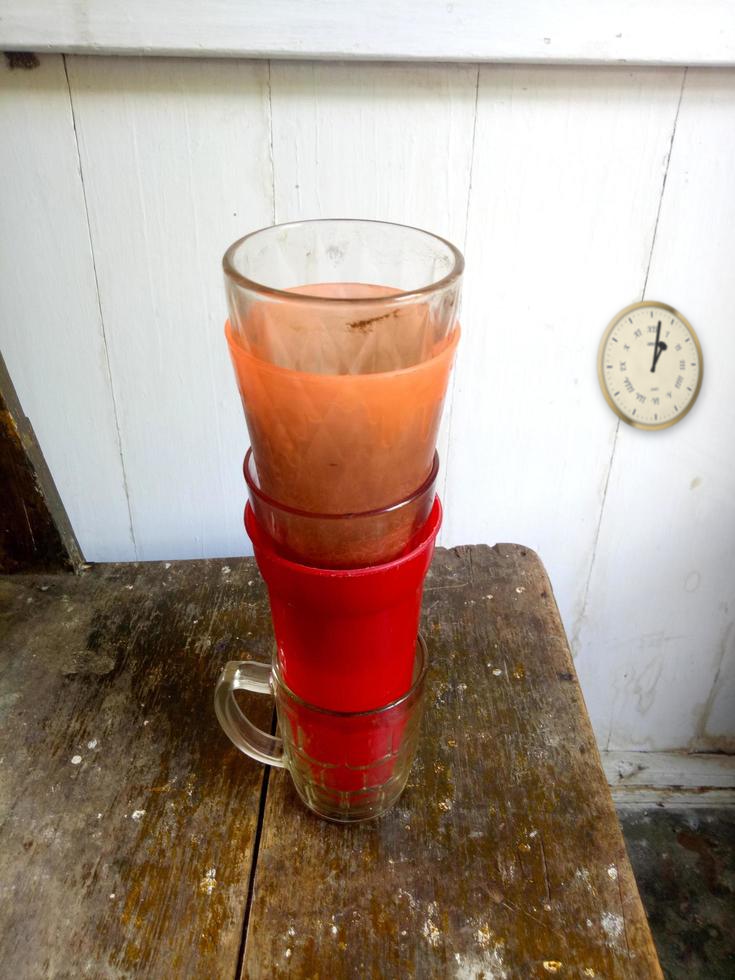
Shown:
1 h 02 min
